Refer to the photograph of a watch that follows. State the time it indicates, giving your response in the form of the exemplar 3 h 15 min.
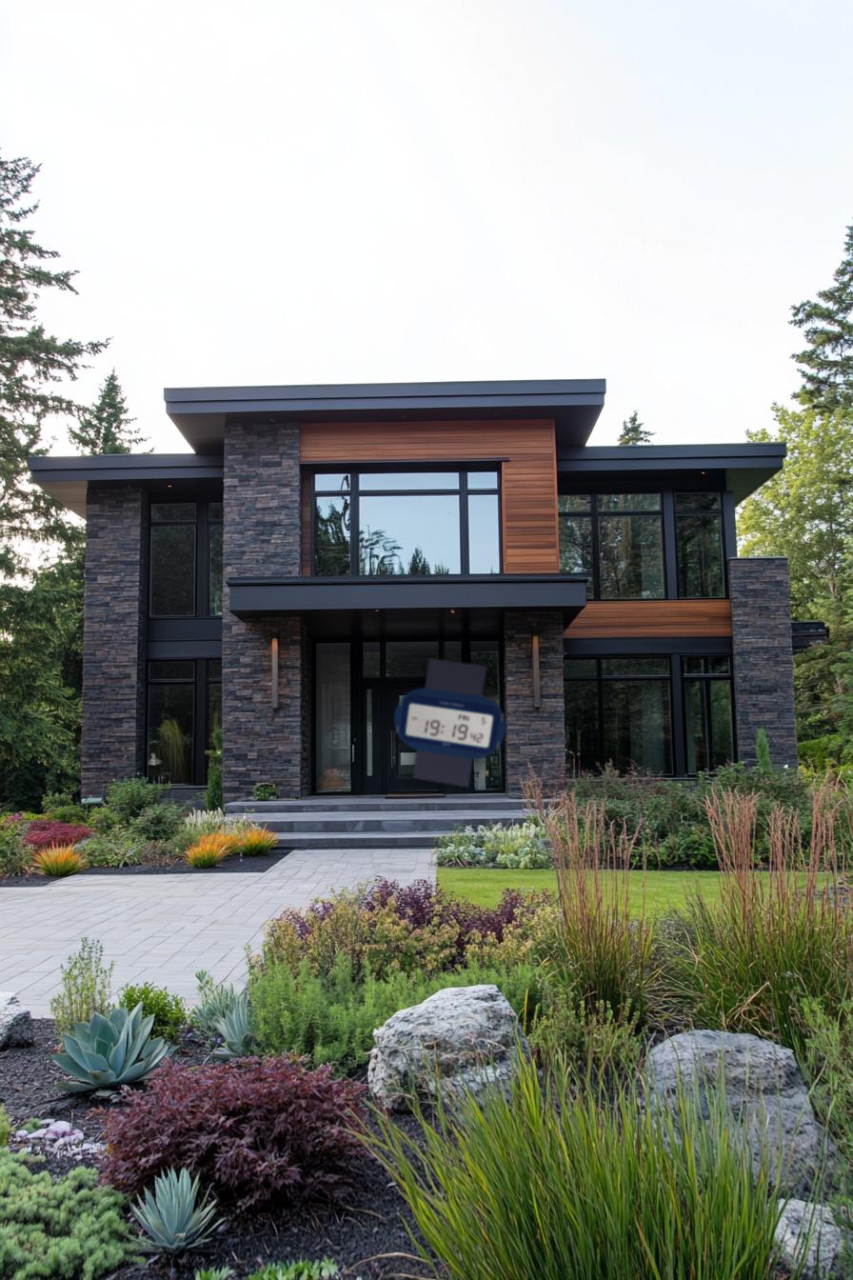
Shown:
19 h 19 min
